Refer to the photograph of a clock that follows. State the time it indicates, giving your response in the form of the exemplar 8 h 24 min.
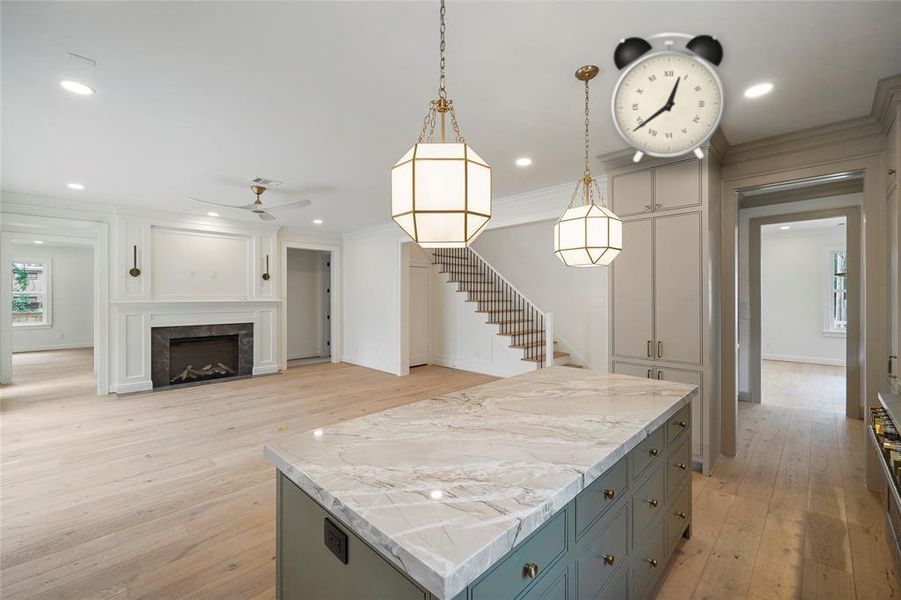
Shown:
12 h 39 min
